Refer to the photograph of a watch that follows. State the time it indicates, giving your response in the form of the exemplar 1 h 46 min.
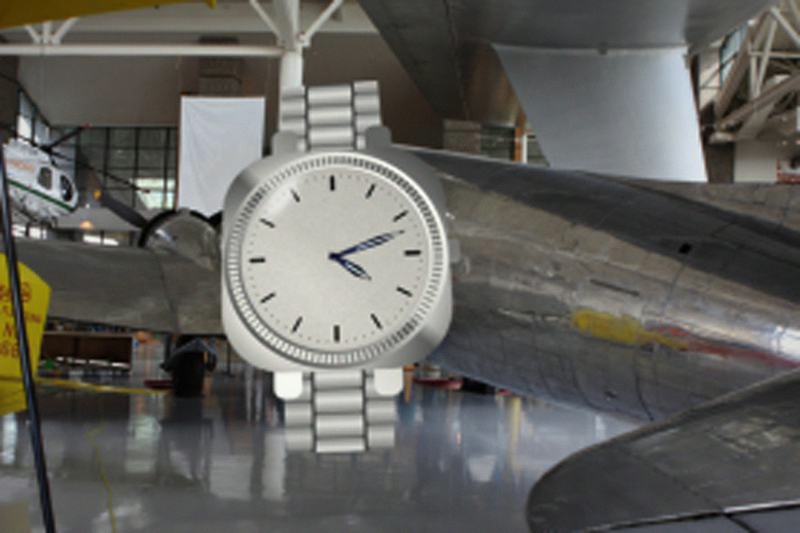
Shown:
4 h 12 min
